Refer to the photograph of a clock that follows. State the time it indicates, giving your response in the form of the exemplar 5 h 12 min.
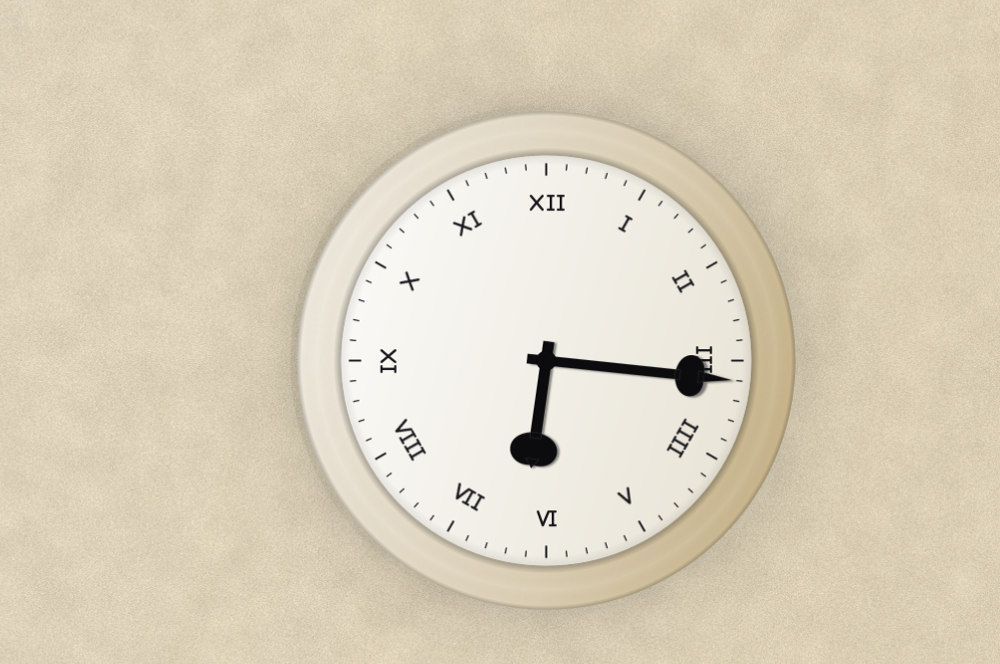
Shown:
6 h 16 min
